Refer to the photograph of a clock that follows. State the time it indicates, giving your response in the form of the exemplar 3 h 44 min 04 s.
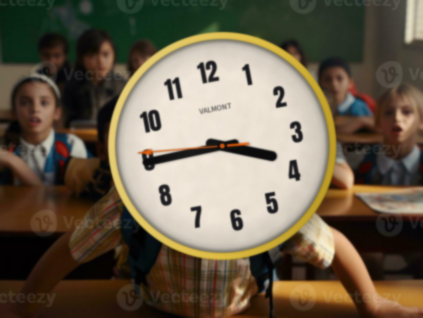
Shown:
3 h 44 min 46 s
